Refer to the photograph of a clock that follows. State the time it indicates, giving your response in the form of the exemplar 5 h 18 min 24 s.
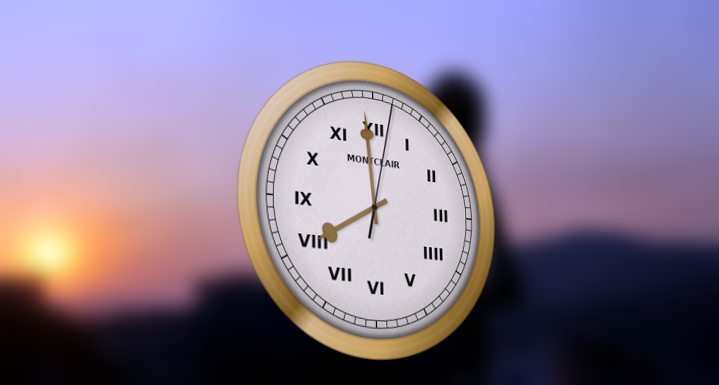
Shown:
7 h 59 min 02 s
